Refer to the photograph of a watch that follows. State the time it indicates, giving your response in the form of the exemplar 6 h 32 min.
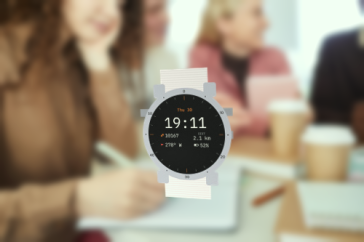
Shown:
19 h 11 min
